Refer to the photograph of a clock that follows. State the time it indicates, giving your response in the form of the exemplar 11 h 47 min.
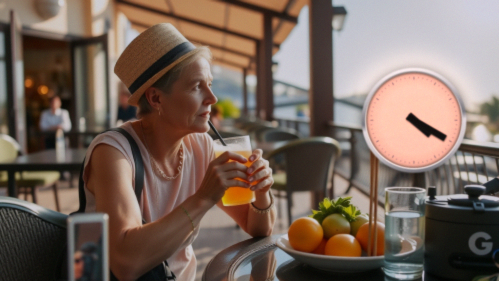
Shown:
4 h 20 min
